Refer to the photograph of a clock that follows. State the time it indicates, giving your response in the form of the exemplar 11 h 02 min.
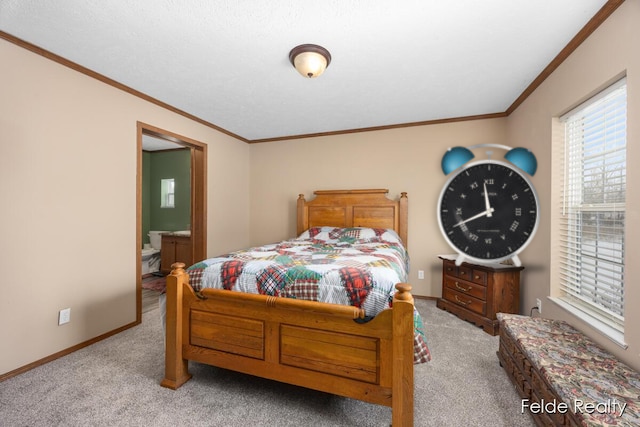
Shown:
11 h 41 min
